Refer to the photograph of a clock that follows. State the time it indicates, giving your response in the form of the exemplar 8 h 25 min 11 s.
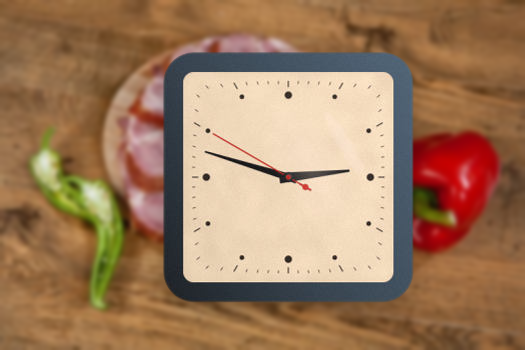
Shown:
2 h 47 min 50 s
